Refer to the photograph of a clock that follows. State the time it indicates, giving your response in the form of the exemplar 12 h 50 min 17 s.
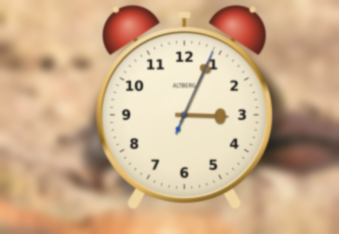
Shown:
3 h 04 min 04 s
